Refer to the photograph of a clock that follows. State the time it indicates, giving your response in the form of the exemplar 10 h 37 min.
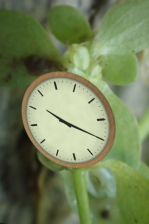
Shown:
10 h 20 min
